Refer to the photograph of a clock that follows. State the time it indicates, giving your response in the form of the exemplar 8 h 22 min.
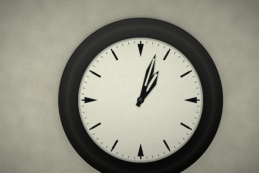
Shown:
1 h 03 min
